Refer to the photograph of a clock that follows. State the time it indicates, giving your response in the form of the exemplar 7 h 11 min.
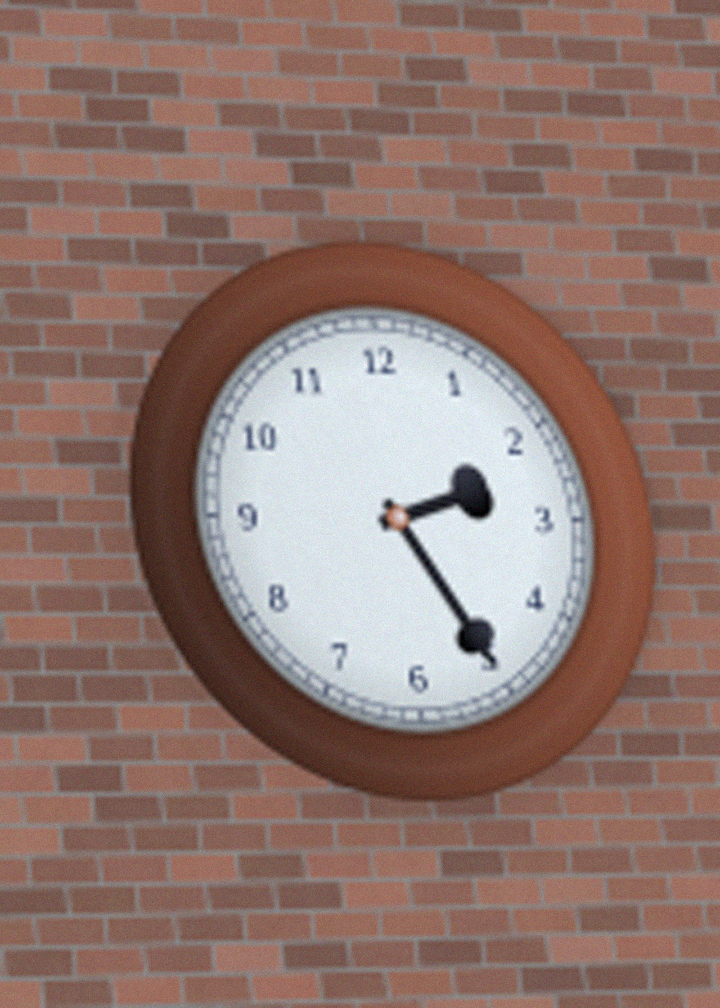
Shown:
2 h 25 min
